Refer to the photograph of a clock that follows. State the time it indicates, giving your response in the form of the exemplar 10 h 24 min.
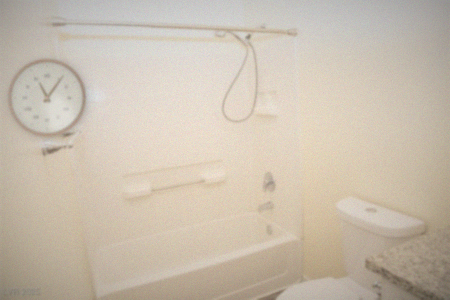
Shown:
11 h 06 min
